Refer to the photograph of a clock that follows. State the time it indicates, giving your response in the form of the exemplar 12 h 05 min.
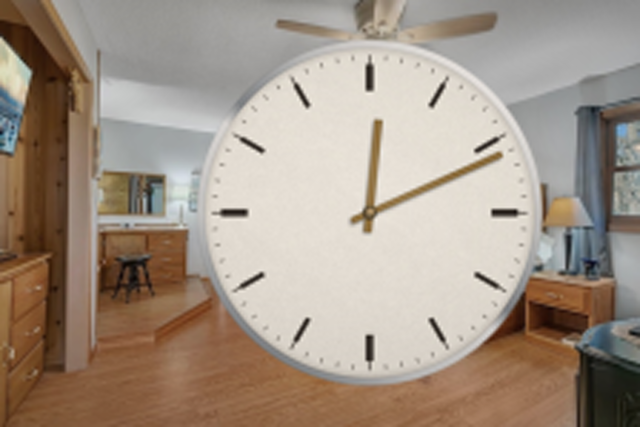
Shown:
12 h 11 min
